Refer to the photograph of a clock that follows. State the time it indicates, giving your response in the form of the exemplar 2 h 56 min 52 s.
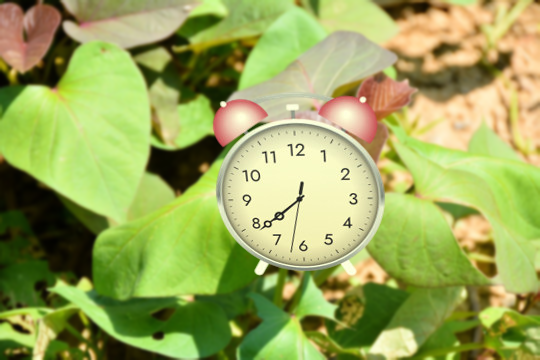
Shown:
7 h 38 min 32 s
